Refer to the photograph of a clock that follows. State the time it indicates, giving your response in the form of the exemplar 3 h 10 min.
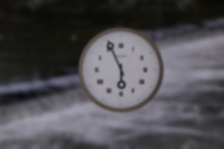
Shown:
5 h 56 min
